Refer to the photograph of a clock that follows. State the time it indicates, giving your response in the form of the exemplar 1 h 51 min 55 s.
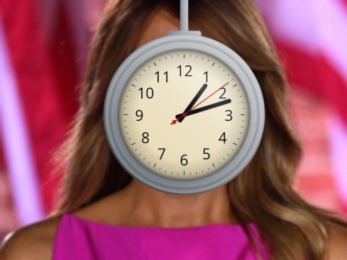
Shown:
1 h 12 min 09 s
